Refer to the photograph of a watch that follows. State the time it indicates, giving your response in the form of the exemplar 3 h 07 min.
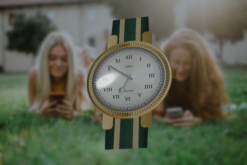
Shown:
6 h 51 min
